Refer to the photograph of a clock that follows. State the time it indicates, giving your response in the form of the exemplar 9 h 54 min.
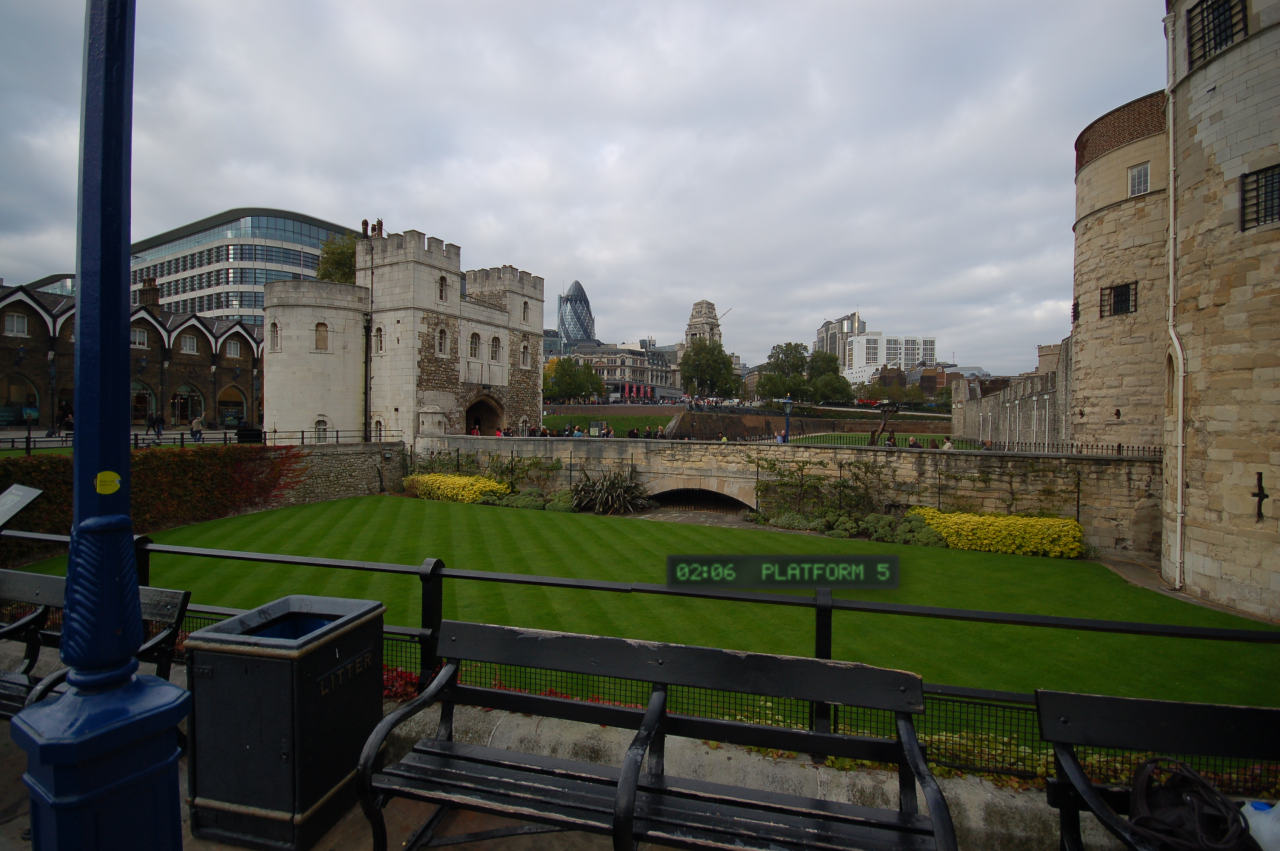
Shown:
2 h 06 min
